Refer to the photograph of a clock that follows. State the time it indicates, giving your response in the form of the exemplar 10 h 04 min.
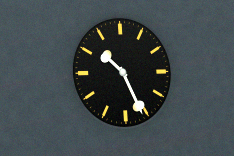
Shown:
10 h 26 min
